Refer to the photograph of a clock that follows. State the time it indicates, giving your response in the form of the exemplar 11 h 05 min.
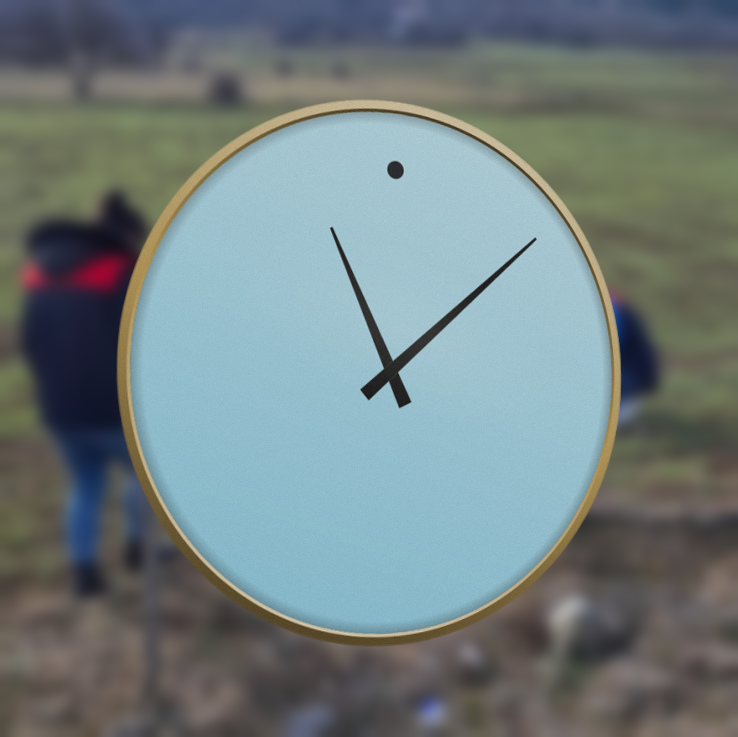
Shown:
11 h 08 min
